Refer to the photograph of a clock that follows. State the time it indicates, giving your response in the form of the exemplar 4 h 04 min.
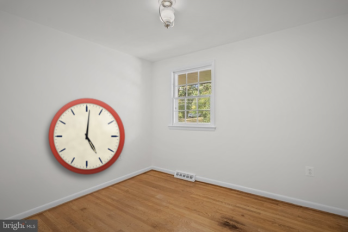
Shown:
5 h 01 min
